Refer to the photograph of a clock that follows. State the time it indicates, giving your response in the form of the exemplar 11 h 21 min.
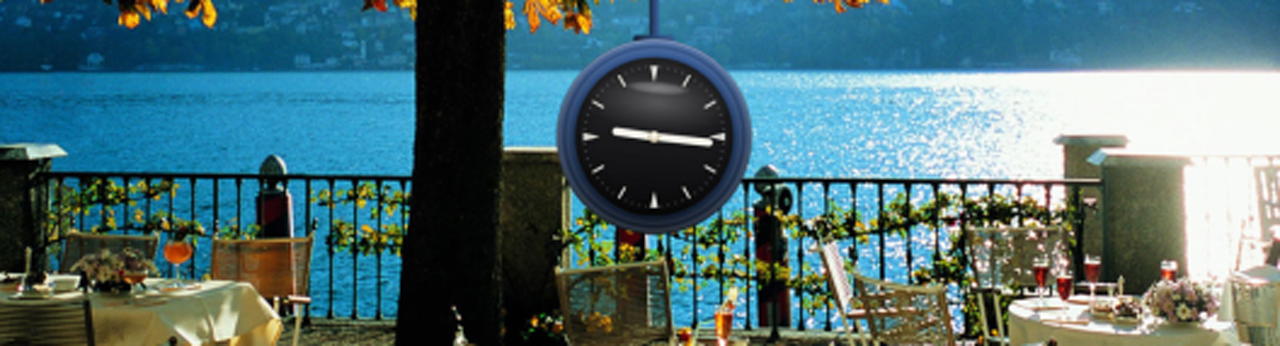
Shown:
9 h 16 min
